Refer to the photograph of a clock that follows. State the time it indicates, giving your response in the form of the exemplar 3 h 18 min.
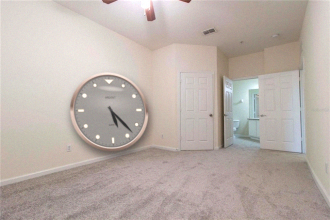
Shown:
5 h 23 min
